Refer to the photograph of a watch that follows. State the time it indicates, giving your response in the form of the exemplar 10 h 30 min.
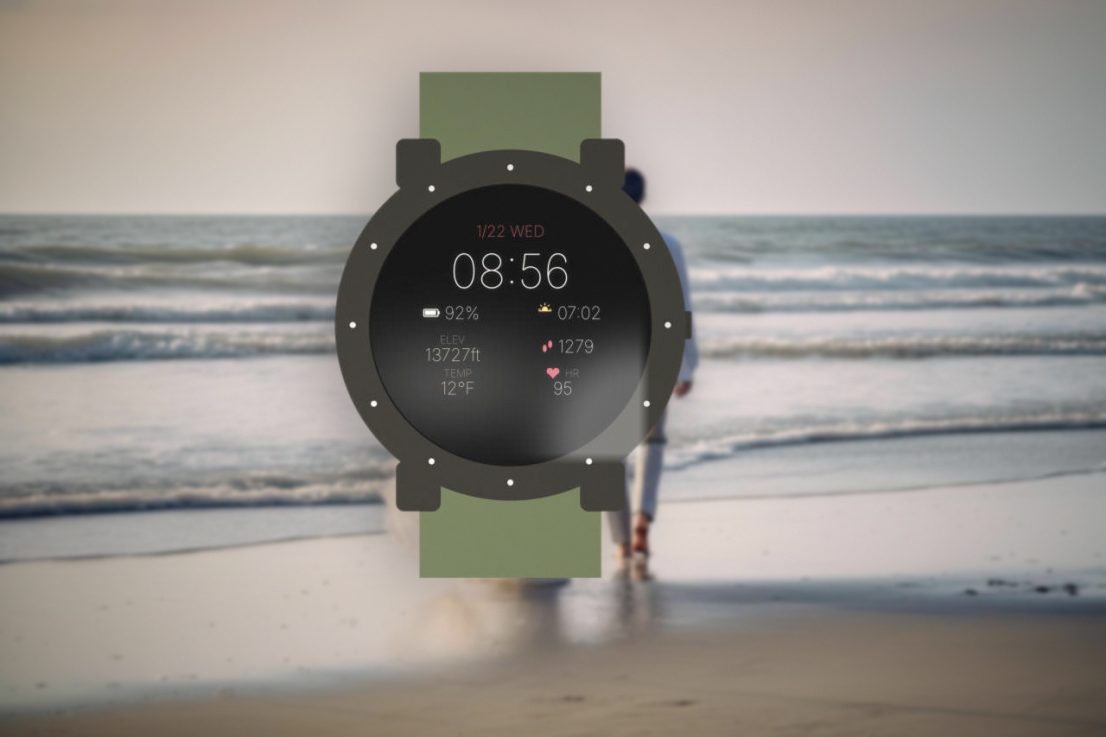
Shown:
8 h 56 min
